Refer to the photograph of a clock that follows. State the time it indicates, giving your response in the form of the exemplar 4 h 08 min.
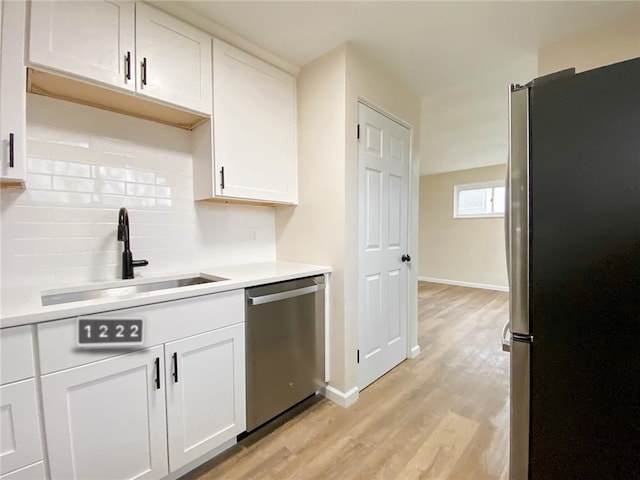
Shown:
12 h 22 min
